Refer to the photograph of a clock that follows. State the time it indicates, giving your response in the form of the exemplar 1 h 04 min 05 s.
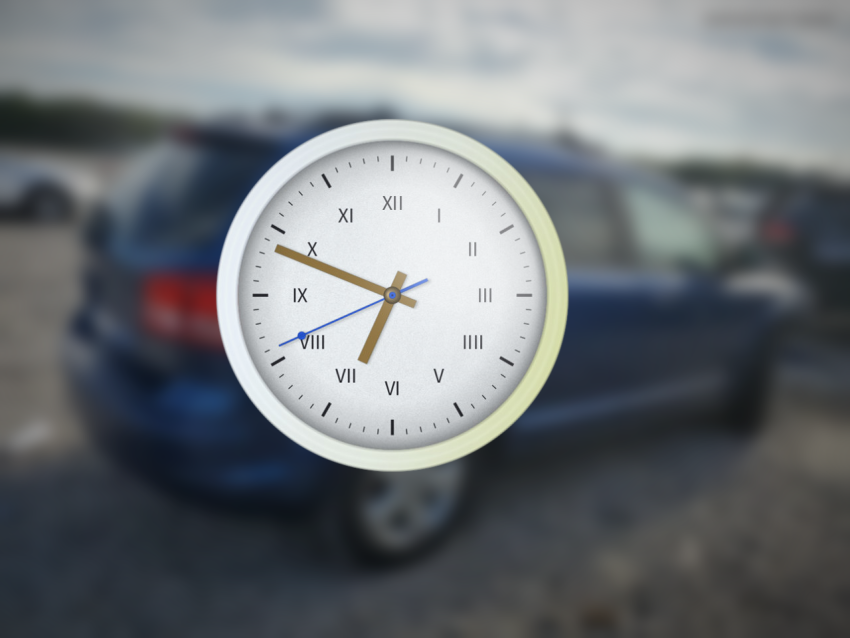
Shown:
6 h 48 min 41 s
